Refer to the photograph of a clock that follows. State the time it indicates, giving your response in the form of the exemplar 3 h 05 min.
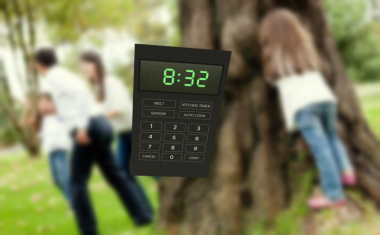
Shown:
8 h 32 min
